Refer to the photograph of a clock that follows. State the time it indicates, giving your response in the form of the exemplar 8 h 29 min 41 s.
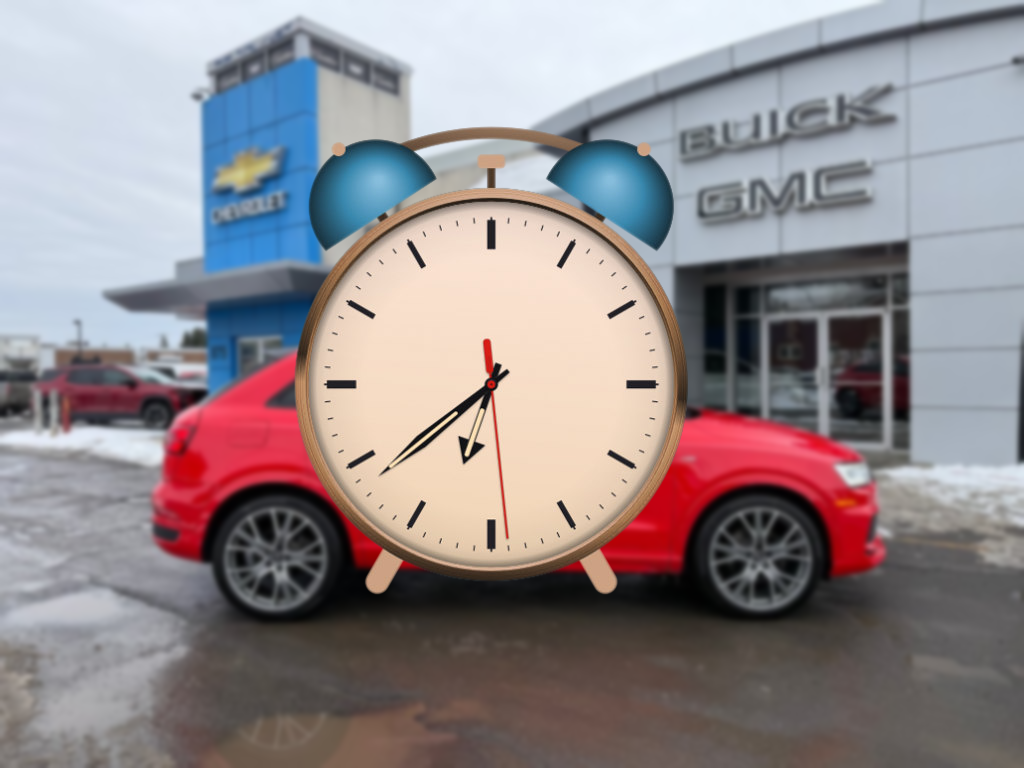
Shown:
6 h 38 min 29 s
